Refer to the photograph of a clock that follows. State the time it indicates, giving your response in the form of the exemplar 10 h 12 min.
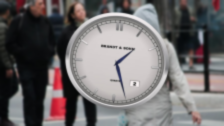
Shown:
1 h 27 min
